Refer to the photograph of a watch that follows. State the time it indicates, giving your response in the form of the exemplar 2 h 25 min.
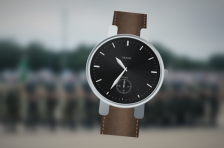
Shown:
10 h 35 min
